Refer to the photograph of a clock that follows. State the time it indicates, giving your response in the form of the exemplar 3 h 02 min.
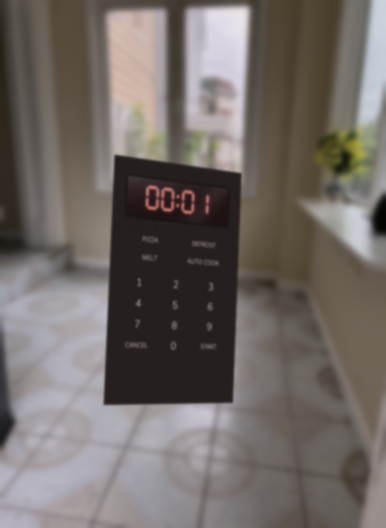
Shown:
0 h 01 min
